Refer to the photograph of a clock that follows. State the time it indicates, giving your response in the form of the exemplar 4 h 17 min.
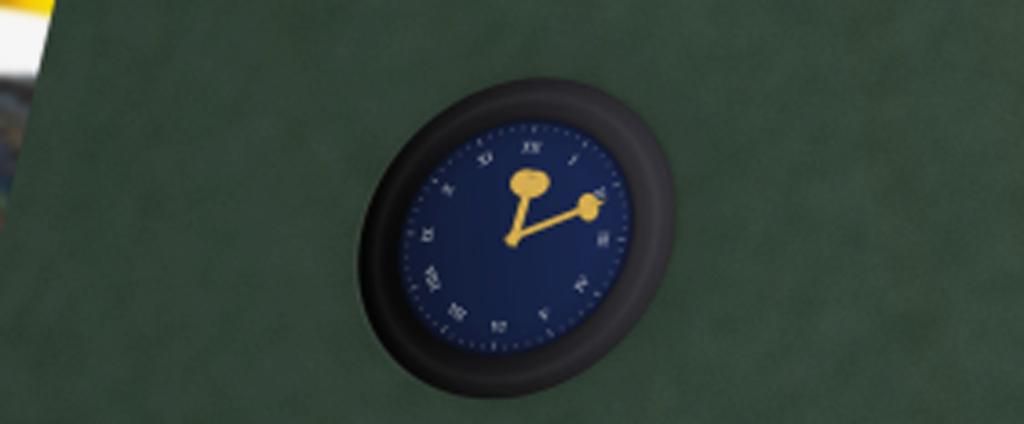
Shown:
12 h 11 min
